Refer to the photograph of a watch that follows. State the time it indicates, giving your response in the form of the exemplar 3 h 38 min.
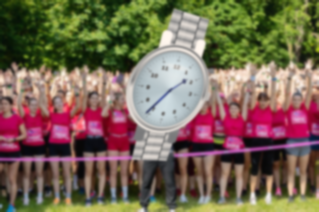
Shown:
1 h 36 min
